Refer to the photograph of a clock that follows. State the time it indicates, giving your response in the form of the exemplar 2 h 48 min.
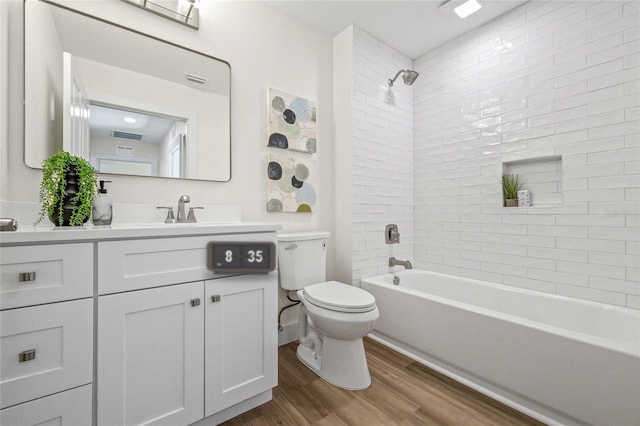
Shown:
8 h 35 min
